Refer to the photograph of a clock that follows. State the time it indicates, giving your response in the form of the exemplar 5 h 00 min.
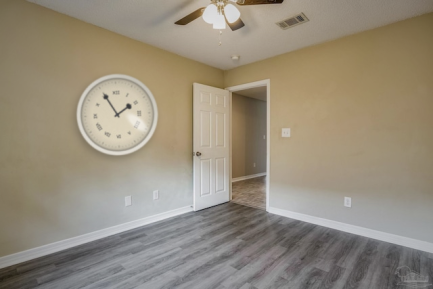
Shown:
1 h 55 min
